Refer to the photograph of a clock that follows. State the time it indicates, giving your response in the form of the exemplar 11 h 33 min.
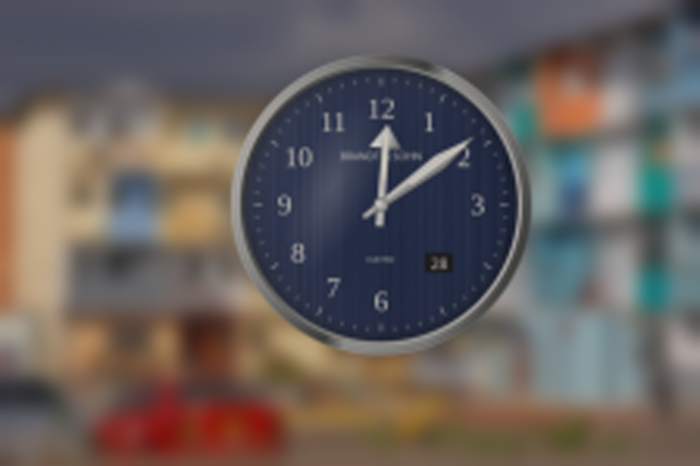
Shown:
12 h 09 min
